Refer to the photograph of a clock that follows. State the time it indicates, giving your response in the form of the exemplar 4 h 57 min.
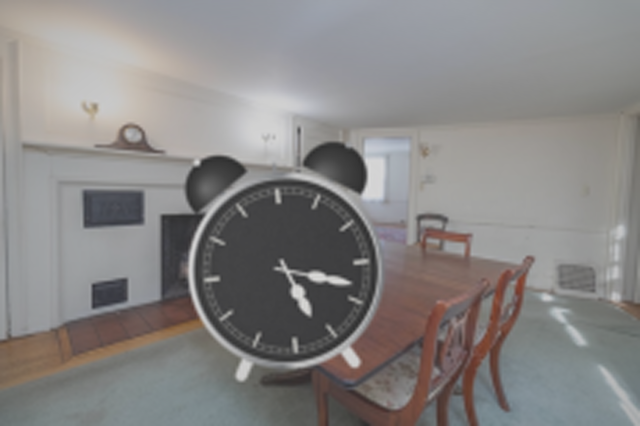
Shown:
5 h 18 min
